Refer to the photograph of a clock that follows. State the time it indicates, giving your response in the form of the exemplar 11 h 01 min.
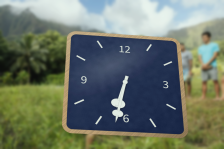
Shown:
6 h 32 min
